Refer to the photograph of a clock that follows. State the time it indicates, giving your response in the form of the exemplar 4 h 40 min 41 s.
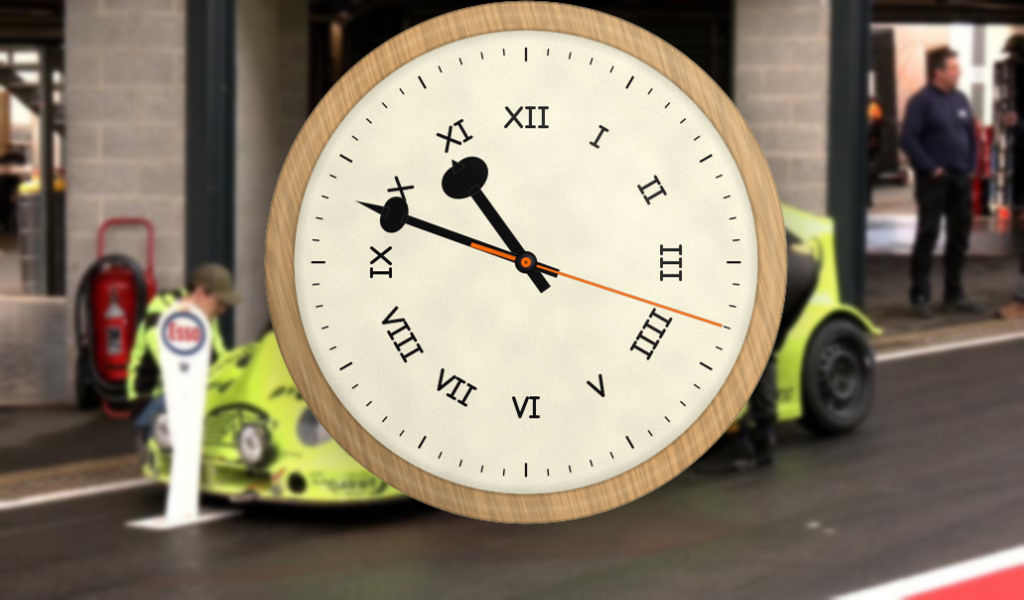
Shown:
10 h 48 min 18 s
